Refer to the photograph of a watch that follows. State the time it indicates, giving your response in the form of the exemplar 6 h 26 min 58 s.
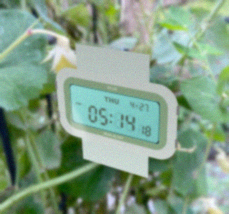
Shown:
5 h 14 min 18 s
